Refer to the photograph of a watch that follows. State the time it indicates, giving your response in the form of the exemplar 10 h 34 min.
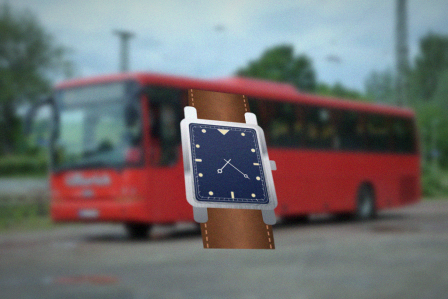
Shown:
7 h 22 min
